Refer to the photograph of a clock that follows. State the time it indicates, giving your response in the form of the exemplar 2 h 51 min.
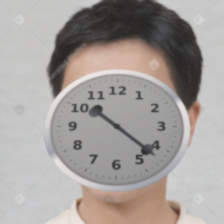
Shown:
10 h 22 min
